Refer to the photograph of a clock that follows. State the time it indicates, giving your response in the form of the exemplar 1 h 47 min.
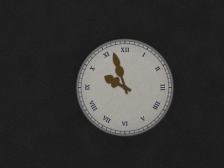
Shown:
9 h 57 min
